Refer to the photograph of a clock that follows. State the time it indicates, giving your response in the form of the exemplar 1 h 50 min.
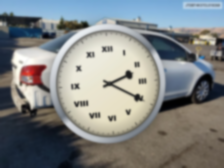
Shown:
2 h 20 min
